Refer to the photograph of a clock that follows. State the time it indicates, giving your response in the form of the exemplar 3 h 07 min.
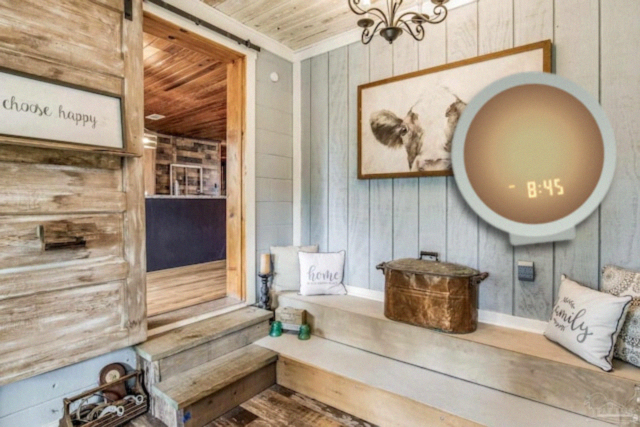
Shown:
8 h 45 min
